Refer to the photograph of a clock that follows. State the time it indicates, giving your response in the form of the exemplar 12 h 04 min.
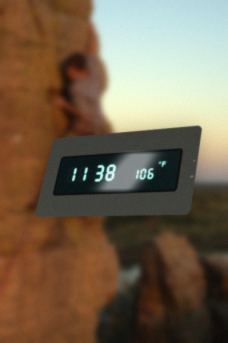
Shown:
11 h 38 min
